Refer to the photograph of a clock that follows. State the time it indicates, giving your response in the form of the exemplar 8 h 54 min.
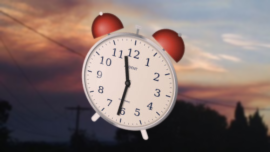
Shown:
11 h 31 min
